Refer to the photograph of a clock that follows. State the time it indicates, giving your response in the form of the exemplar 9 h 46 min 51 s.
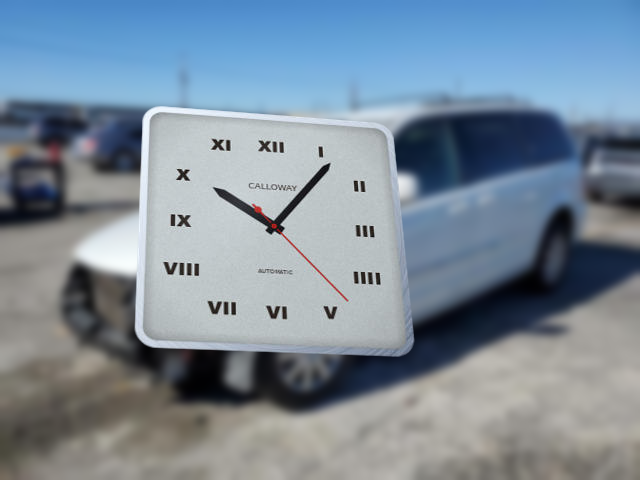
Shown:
10 h 06 min 23 s
